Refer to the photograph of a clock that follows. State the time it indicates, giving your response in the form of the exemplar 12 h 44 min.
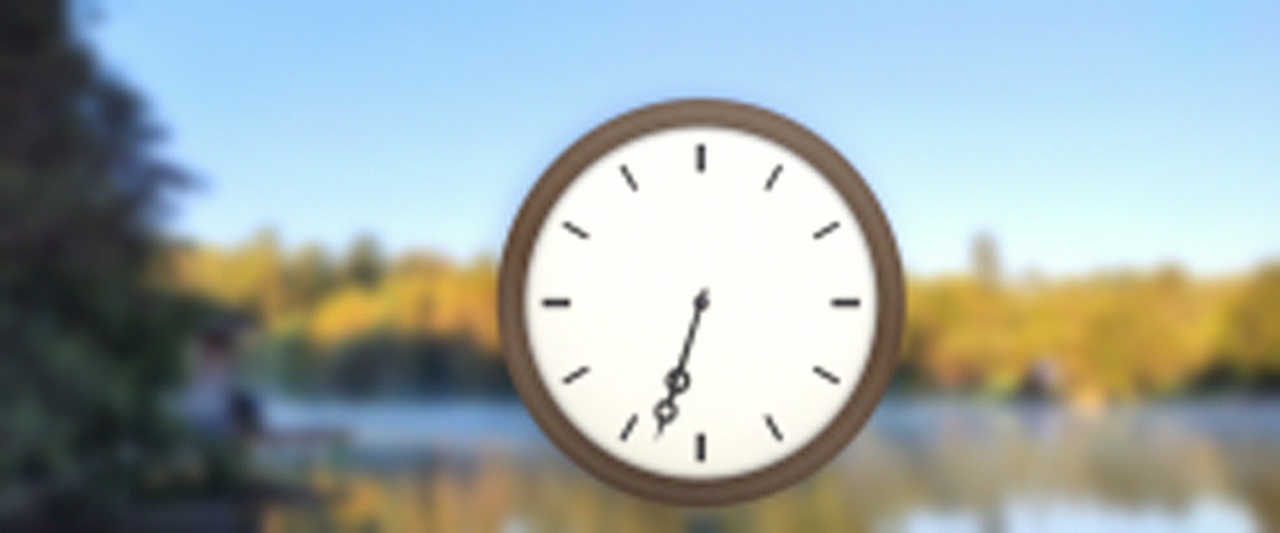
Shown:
6 h 33 min
